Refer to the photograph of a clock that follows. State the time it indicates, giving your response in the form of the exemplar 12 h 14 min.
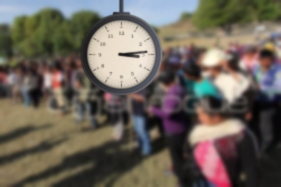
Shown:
3 h 14 min
